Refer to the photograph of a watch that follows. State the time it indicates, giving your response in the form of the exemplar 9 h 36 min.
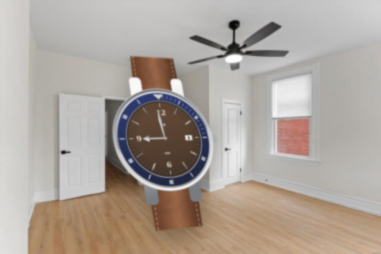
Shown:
8 h 59 min
